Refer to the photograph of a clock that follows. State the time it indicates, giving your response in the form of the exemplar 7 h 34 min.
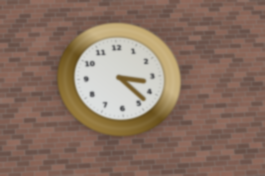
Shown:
3 h 23 min
